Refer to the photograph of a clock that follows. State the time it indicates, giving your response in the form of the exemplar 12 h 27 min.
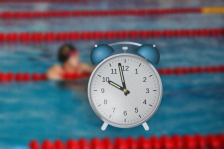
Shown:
9 h 58 min
